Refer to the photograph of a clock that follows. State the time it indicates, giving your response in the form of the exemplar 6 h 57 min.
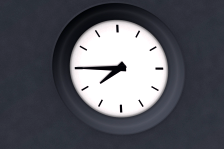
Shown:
7 h 45 min
